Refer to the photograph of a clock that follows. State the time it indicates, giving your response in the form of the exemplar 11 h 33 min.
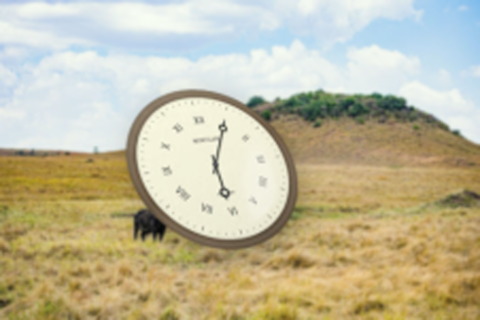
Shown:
6 h 05 min
